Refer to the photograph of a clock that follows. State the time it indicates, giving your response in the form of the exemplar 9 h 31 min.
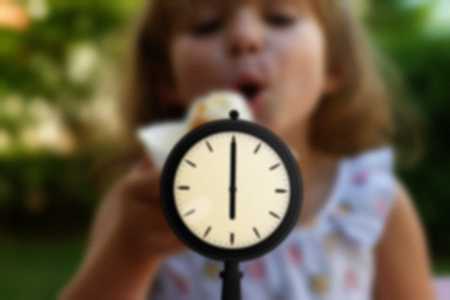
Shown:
6 h 00 min
